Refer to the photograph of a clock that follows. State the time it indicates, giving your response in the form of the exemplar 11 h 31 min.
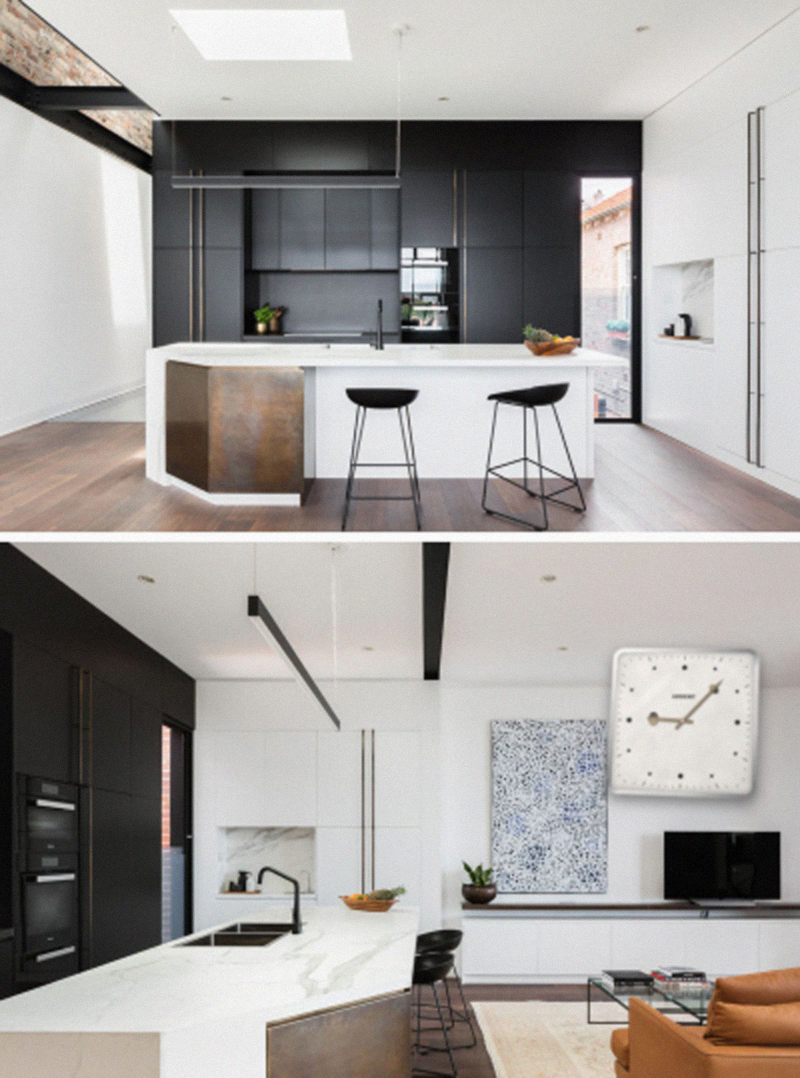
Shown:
9 h 07 min
